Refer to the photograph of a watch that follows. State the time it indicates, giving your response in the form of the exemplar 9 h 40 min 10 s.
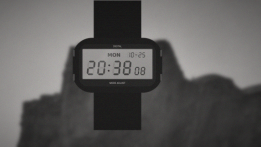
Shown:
20 h 38 min 08 s
